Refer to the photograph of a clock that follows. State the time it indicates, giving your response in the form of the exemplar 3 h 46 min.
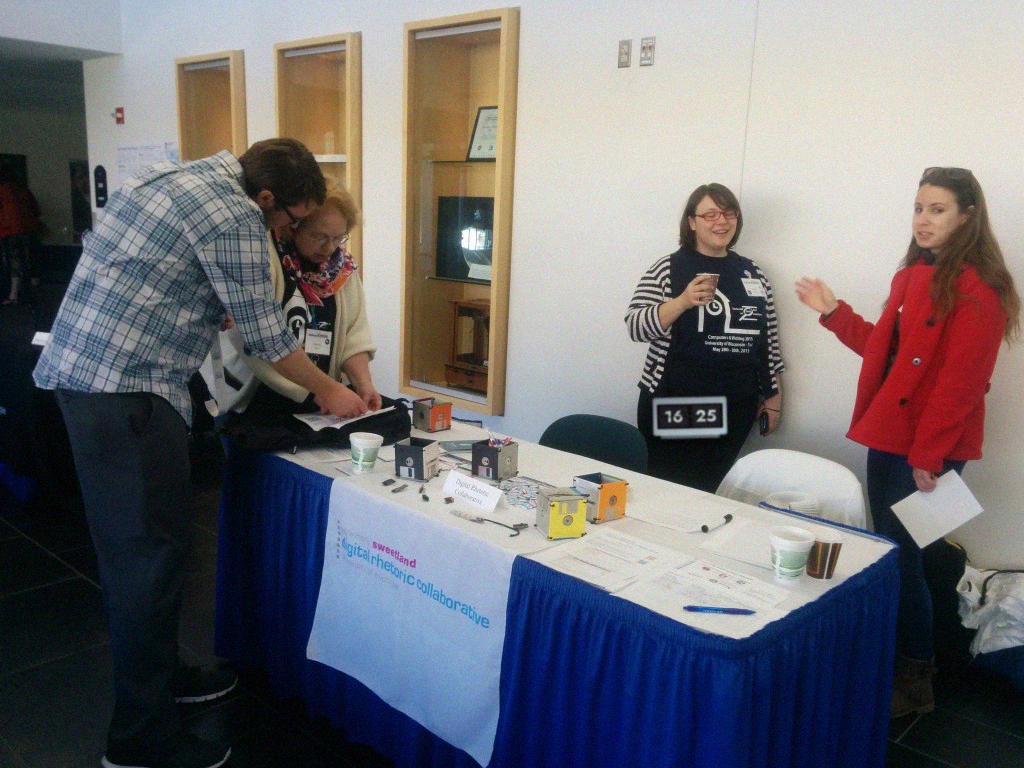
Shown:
16 h 25 min
